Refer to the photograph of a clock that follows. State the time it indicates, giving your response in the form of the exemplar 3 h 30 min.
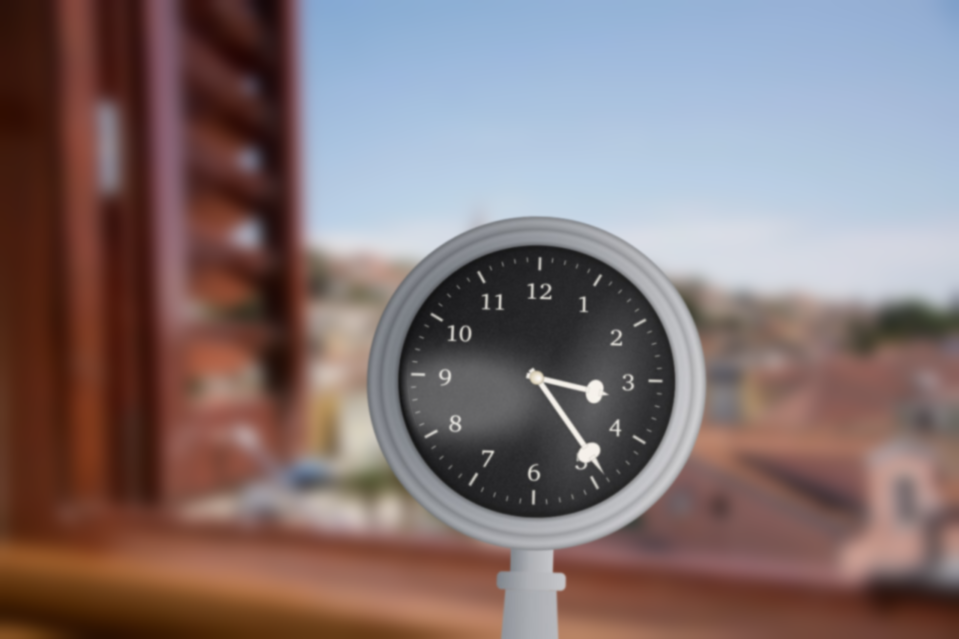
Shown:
3 h 24 min
